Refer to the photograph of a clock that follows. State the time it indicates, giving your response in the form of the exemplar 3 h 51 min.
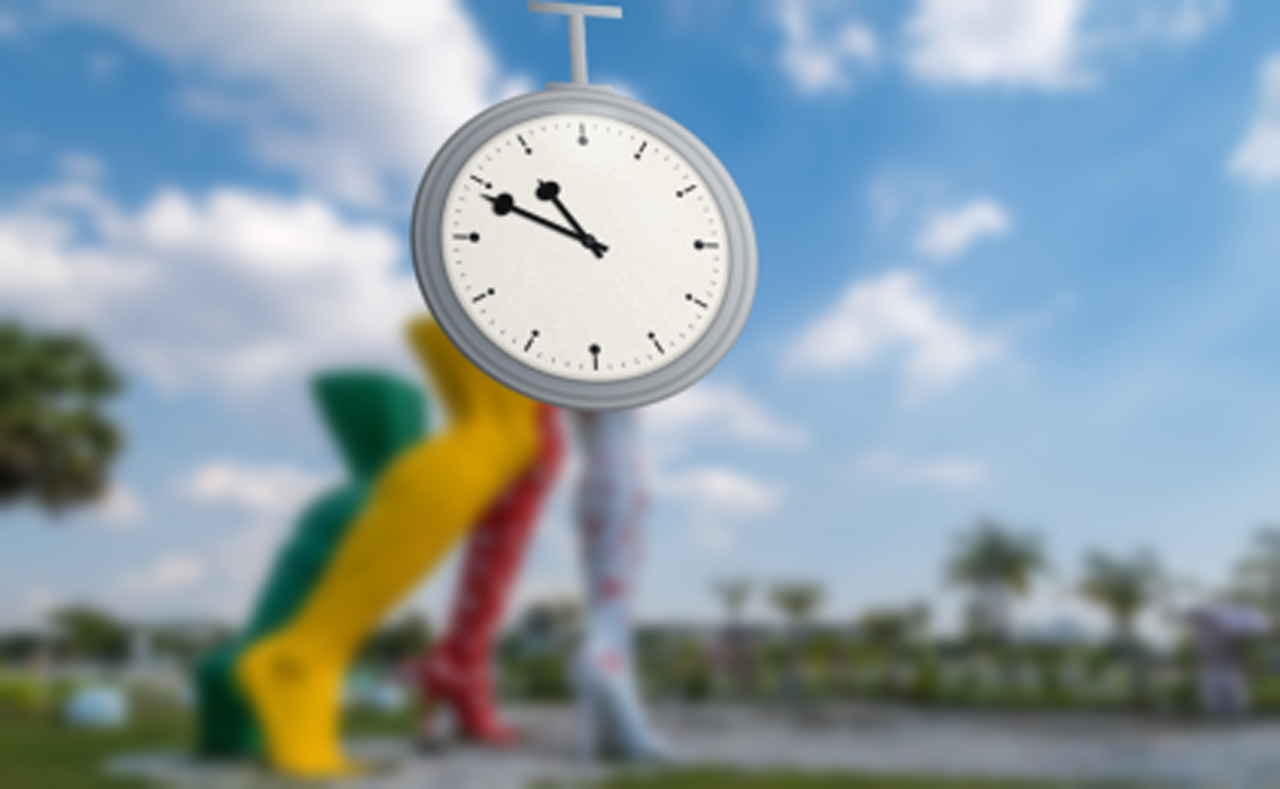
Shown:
10 h 49 min
